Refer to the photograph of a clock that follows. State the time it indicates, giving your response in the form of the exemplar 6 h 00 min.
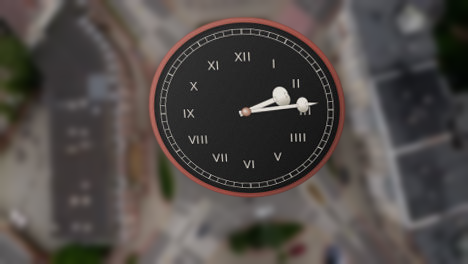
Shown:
2 h 14 min
